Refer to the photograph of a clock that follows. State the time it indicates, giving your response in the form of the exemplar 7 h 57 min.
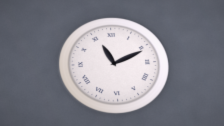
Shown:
11 h 11 min
